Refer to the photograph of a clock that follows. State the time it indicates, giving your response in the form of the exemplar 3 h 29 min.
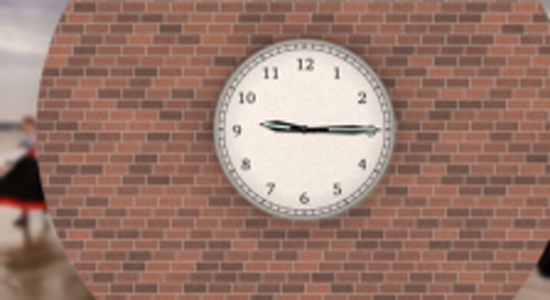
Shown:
9 h 15 min
